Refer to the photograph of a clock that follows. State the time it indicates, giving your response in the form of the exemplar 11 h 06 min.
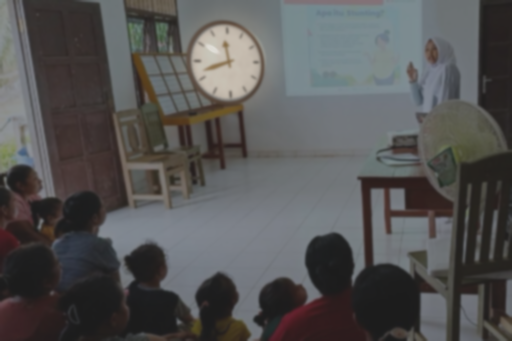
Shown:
11 h 42 min
